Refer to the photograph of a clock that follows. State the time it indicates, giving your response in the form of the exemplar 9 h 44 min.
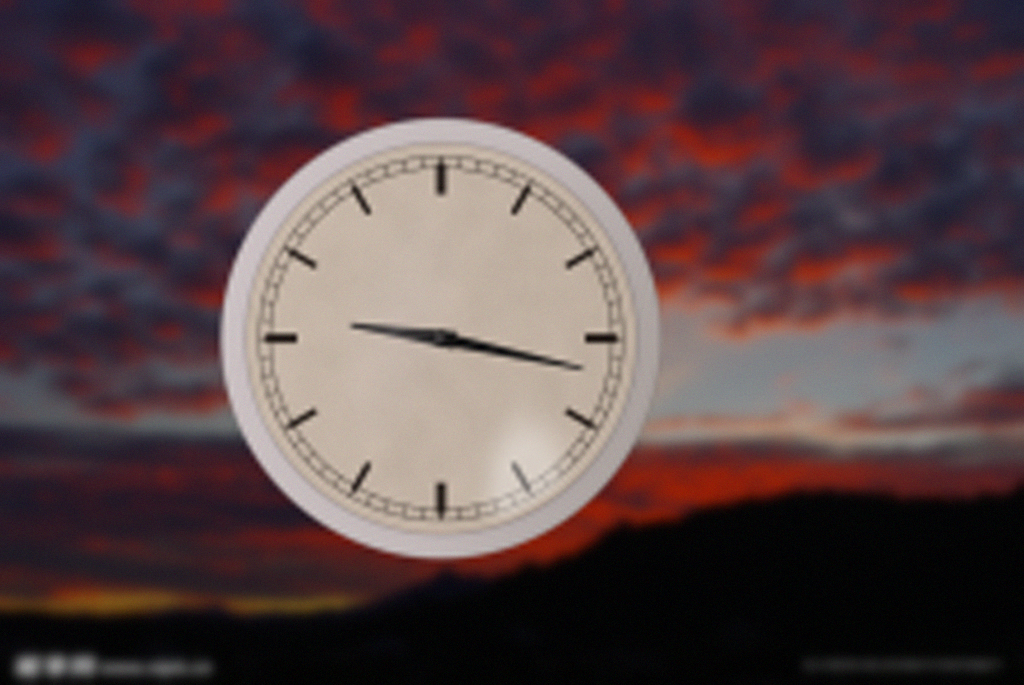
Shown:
9 h 17 min
